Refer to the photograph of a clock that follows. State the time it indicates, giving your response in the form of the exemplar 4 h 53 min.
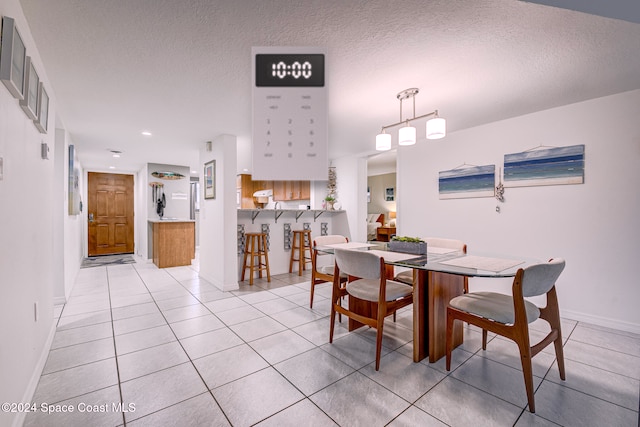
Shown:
10 h 00 min
